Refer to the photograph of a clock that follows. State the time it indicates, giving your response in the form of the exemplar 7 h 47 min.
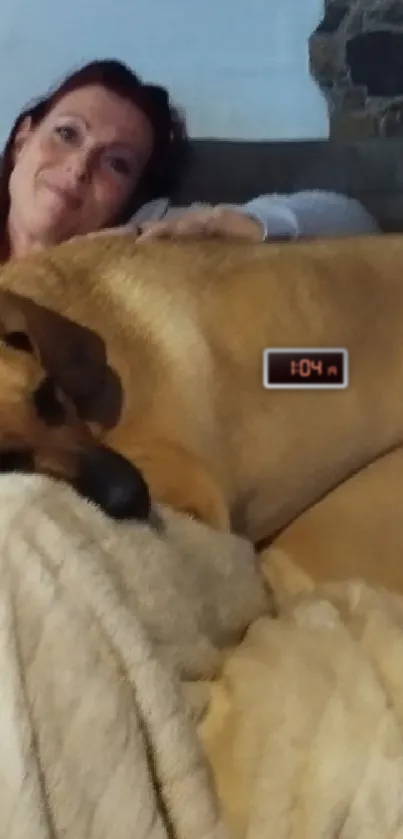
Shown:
1 h 04 min
